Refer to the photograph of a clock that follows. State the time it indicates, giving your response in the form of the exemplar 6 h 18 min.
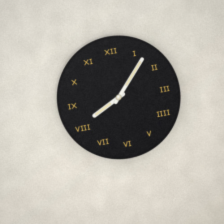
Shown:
8 h 07 min
